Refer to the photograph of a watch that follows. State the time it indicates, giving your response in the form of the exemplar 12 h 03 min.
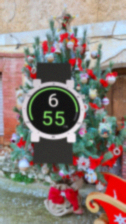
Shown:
6 h 55 min
